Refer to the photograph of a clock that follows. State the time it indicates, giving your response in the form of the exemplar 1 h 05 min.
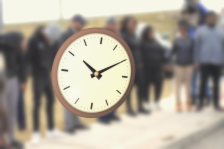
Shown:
10 h 10 min
